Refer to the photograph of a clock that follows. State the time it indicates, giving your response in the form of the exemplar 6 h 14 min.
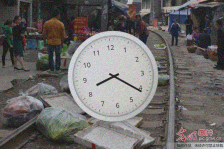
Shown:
8 h 21 min
